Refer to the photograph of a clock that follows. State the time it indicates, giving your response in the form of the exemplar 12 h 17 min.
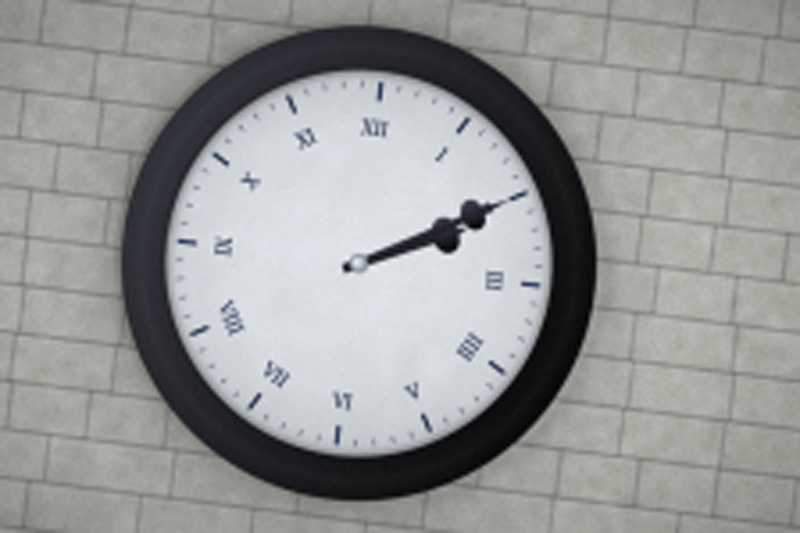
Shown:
2 h 10 min
